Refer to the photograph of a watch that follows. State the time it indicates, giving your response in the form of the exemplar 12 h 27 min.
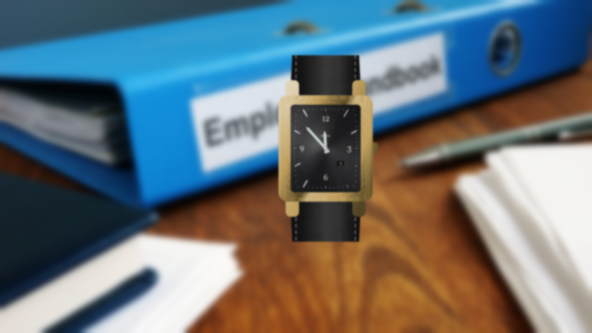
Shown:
11 h 53 min
